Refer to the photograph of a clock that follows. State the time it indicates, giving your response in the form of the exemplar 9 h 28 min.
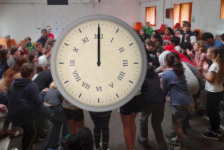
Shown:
12 h 00 min
